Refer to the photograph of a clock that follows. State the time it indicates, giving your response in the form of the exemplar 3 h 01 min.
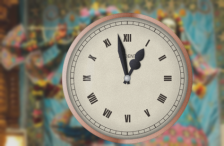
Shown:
12 h 58 min
